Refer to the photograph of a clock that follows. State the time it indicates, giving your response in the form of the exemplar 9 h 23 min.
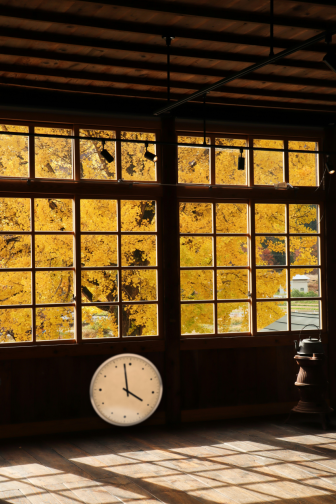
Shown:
3 h 58 min
